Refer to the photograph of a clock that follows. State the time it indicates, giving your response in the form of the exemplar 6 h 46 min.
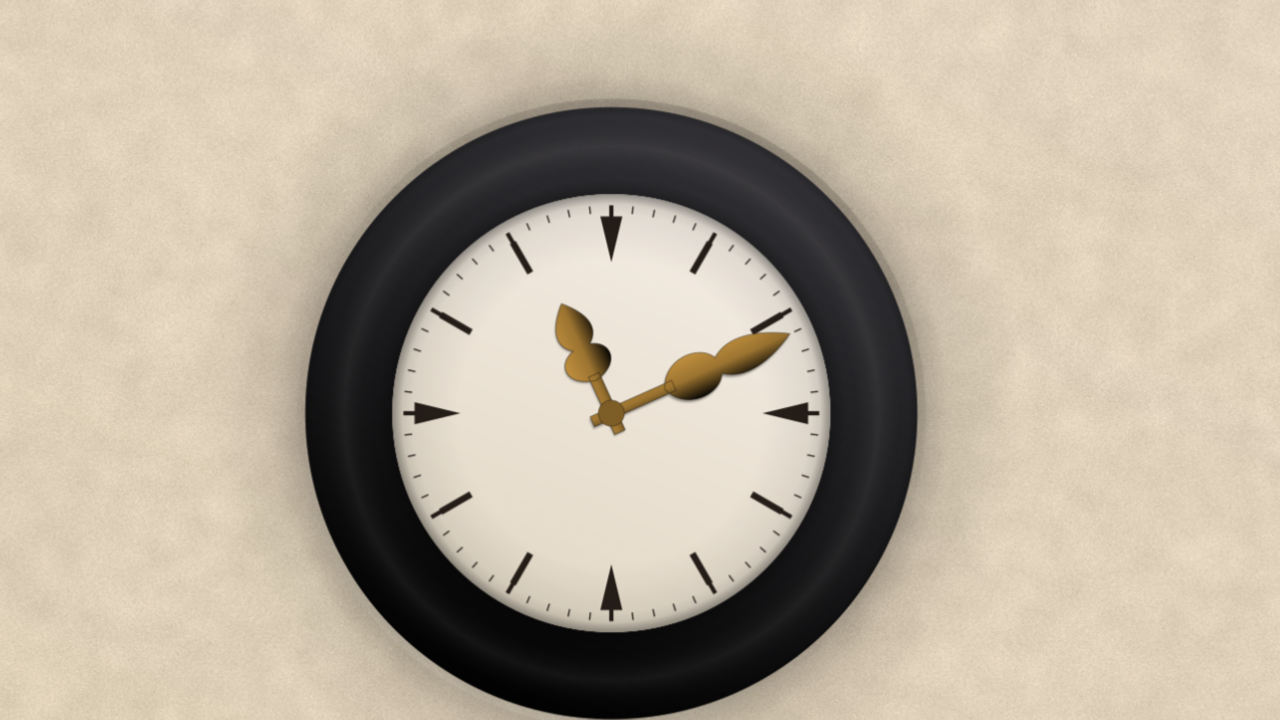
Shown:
11 h 11 min
